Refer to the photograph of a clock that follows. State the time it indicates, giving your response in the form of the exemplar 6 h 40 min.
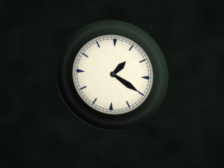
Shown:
1 h 20 min
